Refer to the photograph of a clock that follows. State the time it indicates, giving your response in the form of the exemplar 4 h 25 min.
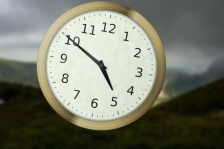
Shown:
4 h 50 min
